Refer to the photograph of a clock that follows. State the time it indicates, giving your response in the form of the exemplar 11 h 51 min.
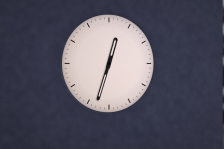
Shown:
12 h 33 min
